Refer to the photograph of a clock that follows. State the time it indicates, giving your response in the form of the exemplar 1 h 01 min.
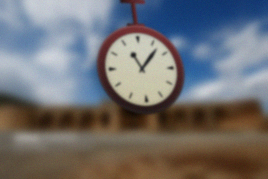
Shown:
11 h 07 min
